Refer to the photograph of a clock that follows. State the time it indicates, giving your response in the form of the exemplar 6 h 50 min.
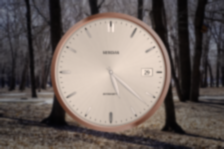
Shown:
5 h 22 min
